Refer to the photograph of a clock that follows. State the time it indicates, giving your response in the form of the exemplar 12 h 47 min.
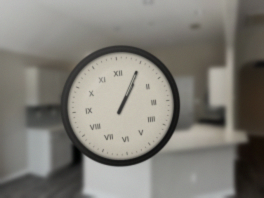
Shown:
1 h 05 min
